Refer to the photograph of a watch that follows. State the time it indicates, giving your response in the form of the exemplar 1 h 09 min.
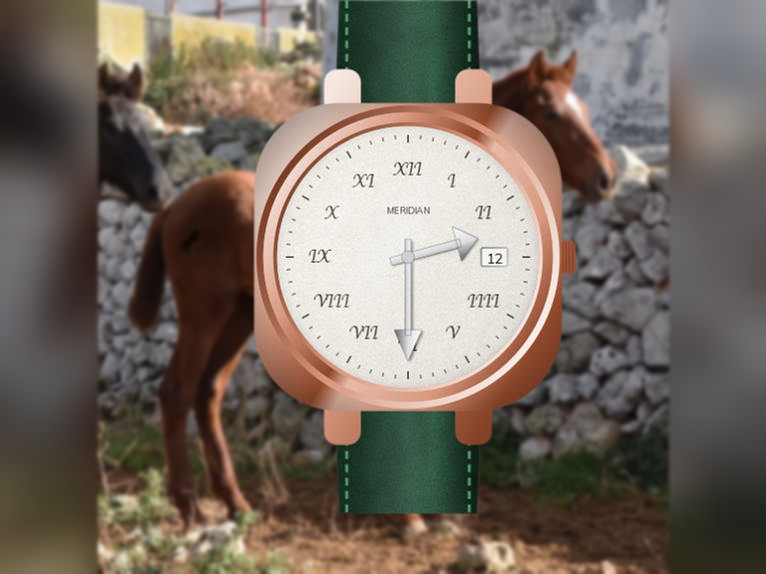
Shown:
2 h 30 min
